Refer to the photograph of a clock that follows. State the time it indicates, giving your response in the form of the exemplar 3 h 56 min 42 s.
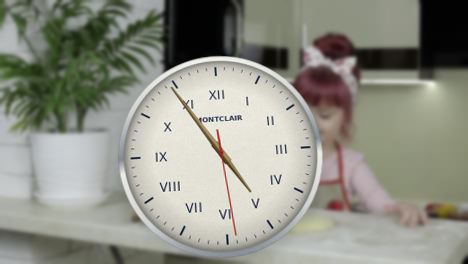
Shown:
4 h 54 min 29 s
